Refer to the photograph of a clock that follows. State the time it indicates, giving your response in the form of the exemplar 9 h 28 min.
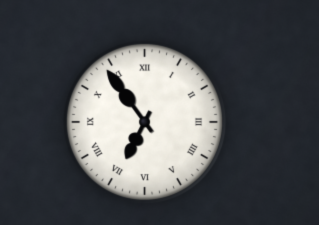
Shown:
6 h 54 min
